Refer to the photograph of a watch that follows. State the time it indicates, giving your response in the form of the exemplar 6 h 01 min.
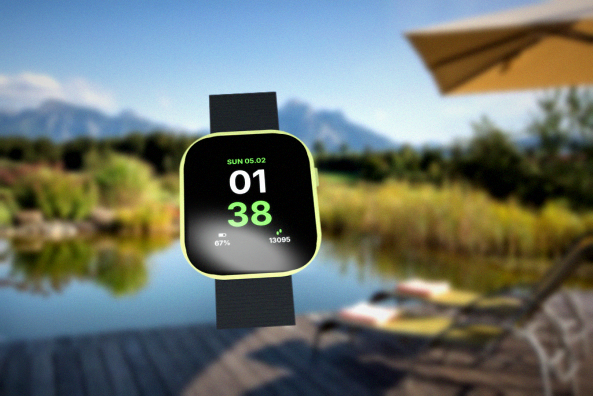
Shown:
1 h 38 min
